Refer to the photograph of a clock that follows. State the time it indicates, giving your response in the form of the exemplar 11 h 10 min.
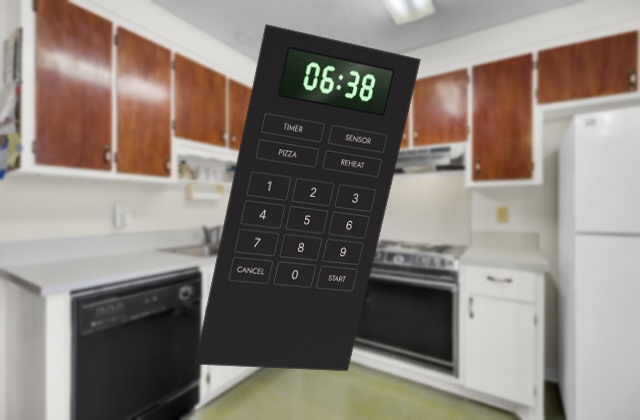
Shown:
6 h 38 min
